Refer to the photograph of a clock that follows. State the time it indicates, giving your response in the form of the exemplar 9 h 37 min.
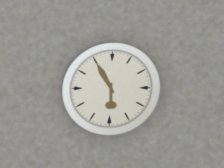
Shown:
5 h 55 min
